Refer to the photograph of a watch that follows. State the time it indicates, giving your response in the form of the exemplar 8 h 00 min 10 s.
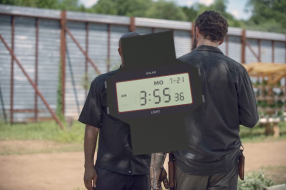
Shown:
3 h 55 min 36 s
